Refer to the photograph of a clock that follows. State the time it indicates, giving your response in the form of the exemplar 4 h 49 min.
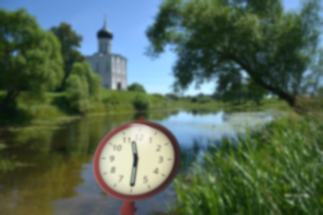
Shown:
11 h 30 min
